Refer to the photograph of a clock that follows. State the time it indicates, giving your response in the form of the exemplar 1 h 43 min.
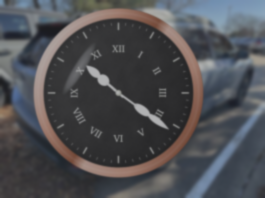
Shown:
10 h 21 min
